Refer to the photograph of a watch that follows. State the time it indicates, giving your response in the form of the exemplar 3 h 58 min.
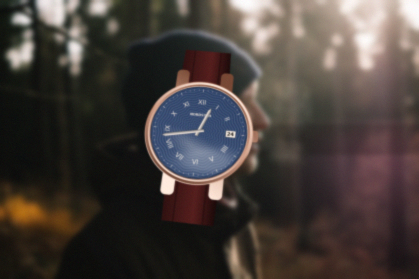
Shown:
12 h 43 min
